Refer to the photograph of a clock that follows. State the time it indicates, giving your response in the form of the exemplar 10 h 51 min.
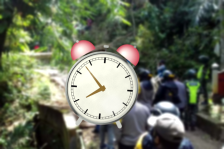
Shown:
7 h 53 min
